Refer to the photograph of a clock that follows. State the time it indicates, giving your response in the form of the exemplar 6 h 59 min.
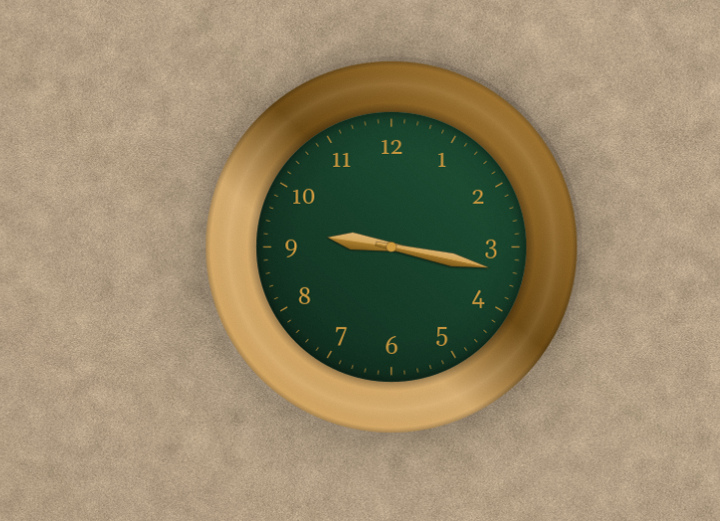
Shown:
9 h 17 min
